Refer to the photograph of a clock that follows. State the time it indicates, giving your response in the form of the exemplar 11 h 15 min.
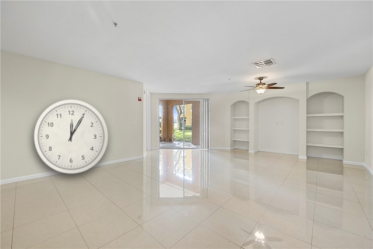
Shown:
12 h 05 min
